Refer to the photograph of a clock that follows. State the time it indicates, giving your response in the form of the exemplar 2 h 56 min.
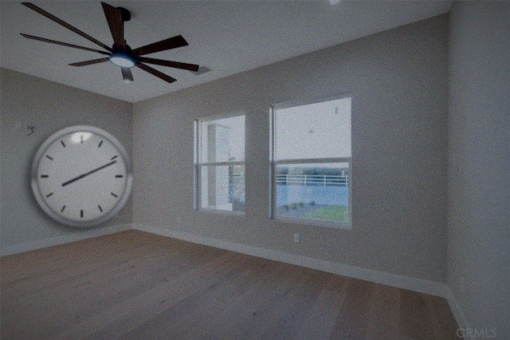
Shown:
8 h 11 min
